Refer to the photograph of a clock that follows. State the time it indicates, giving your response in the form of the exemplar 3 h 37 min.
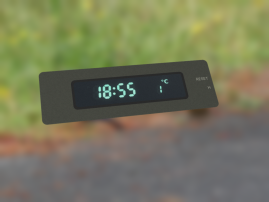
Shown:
18 h 55 min
